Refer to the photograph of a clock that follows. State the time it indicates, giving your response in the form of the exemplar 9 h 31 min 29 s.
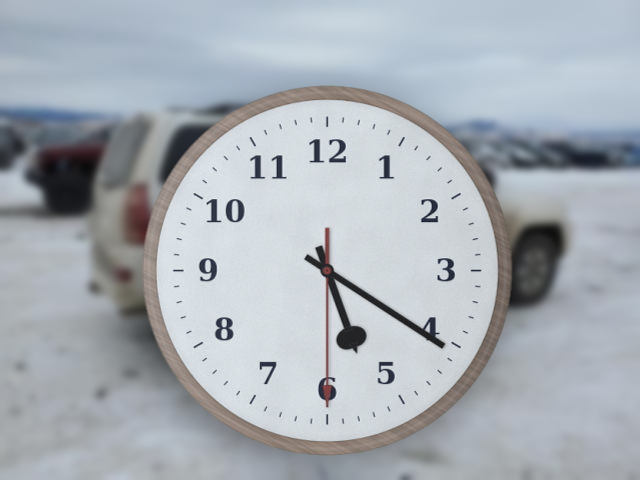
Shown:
5 h 20 min 30 s
